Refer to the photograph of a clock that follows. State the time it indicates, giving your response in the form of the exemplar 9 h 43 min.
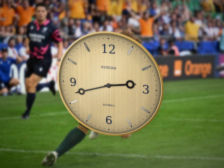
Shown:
2 h 42 min
